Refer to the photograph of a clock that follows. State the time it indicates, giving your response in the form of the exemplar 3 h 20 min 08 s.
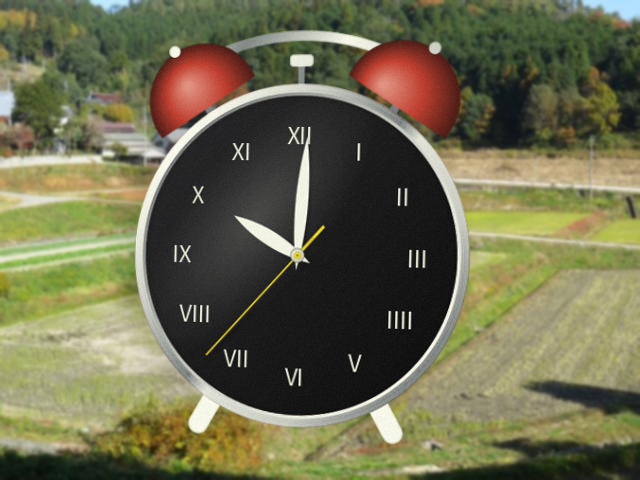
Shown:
10 h 00 min 37 s
